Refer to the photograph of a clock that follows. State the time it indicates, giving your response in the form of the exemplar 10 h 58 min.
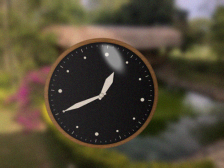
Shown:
12 h 40 min
